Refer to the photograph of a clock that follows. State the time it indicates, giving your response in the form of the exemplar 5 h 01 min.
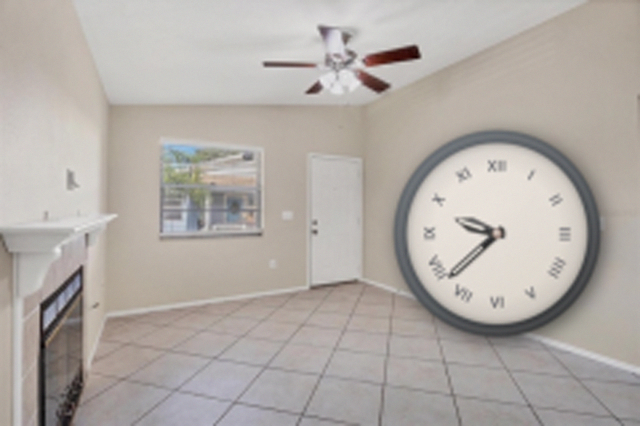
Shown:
9 h 38 min
